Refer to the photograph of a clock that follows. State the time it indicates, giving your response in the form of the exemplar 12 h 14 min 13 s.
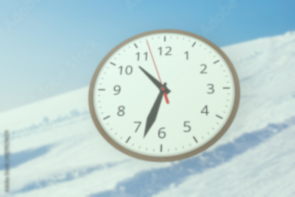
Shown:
10 h 32 min 57 s
